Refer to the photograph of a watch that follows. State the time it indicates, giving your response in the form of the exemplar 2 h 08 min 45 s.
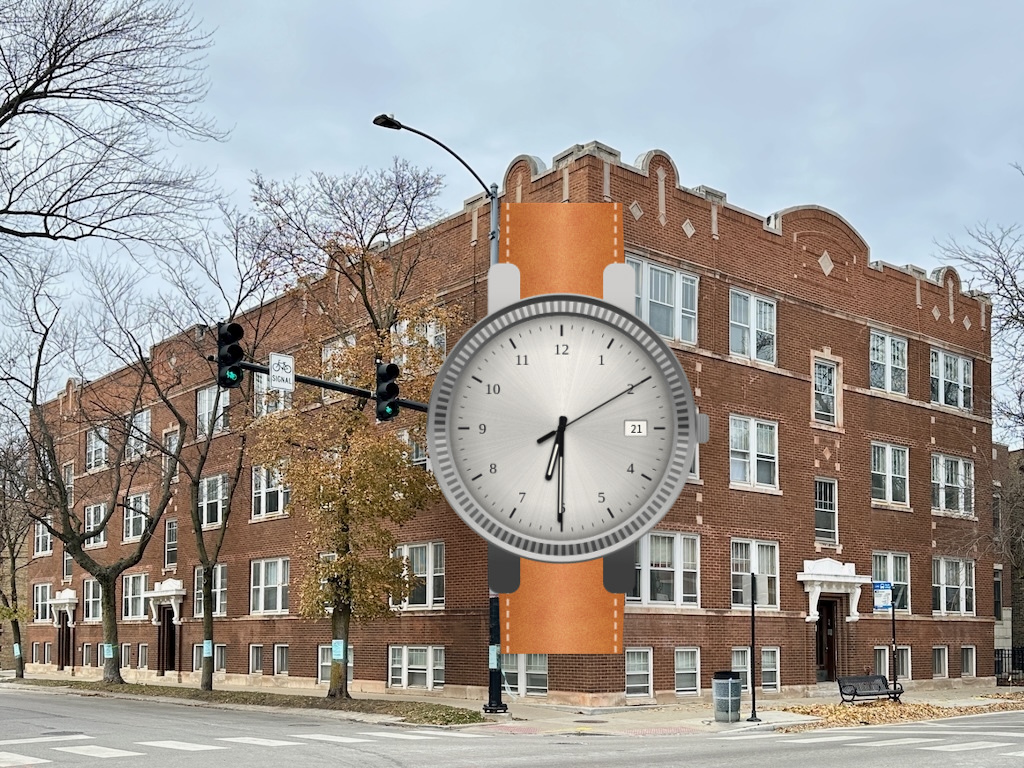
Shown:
6 h 30 min 10 s
